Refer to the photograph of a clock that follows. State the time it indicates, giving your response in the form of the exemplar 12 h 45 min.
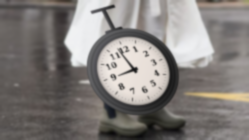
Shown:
8 h 58 min
